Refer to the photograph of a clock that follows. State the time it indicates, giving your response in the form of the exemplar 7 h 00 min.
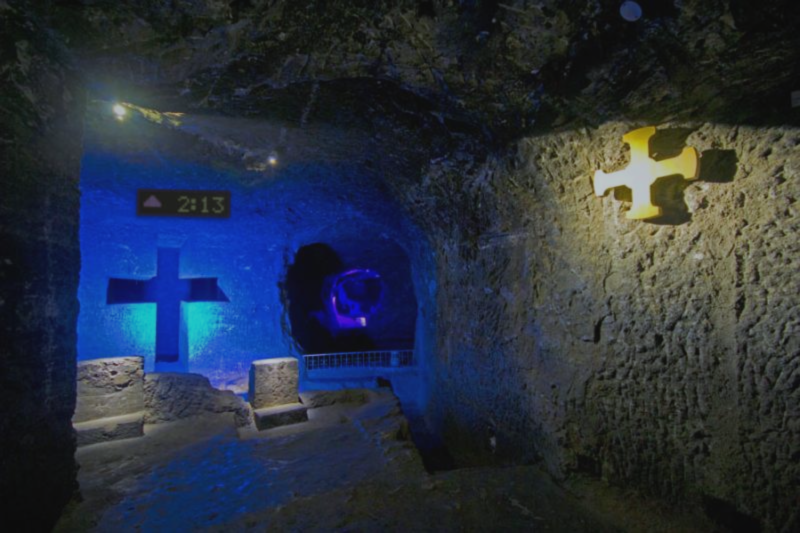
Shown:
2 h 13 min
